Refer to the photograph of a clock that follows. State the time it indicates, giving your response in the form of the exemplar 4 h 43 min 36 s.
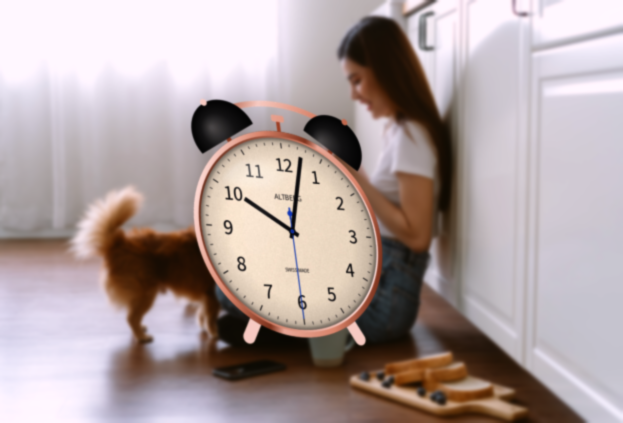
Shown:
10 h 02 min 30 s
